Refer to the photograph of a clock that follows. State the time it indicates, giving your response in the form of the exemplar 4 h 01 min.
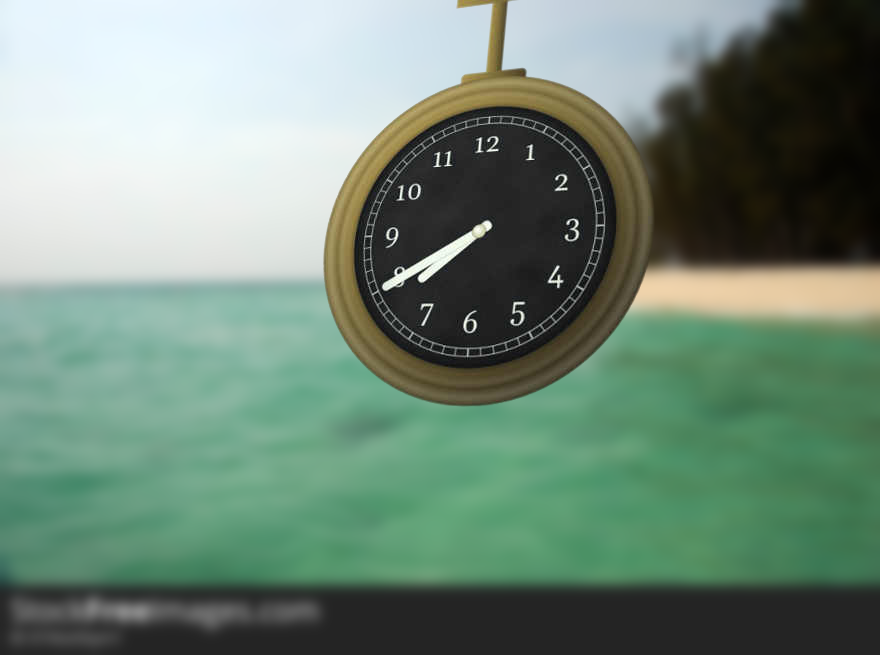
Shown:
7 h 40 min
